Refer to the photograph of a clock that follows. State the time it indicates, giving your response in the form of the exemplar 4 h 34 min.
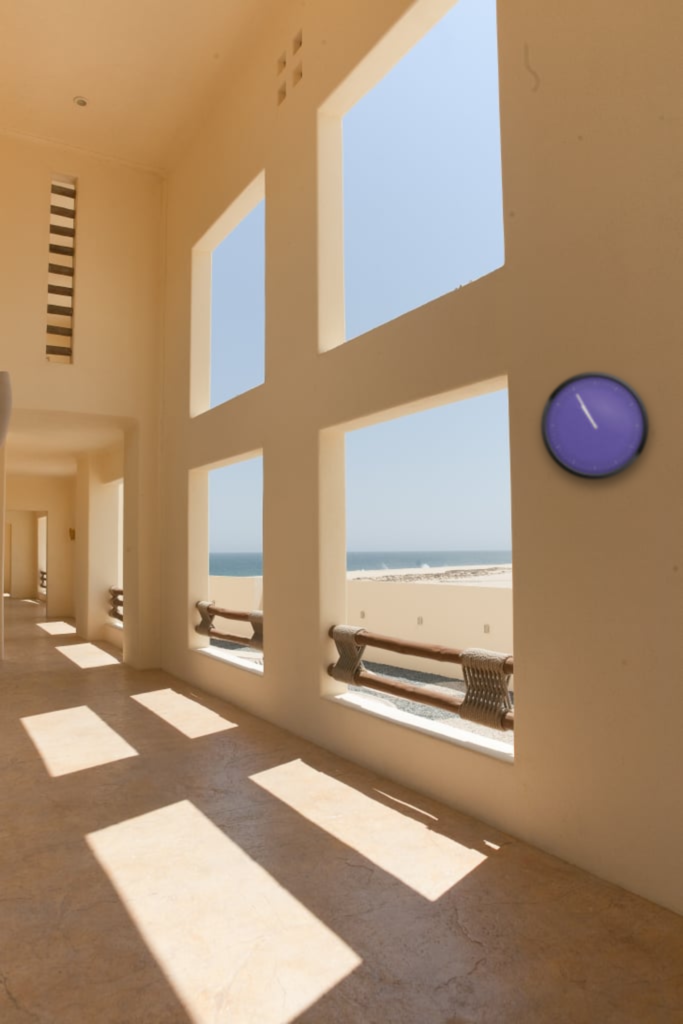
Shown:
10 h 55 min
